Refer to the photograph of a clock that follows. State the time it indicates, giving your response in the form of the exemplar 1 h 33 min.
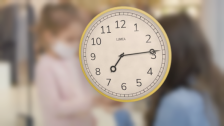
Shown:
7 h 14 min
